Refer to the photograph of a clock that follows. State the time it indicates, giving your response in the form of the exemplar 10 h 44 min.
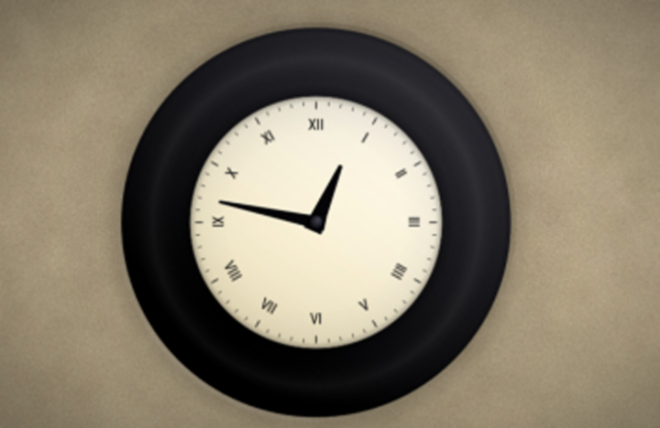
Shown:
12 h 47 min
